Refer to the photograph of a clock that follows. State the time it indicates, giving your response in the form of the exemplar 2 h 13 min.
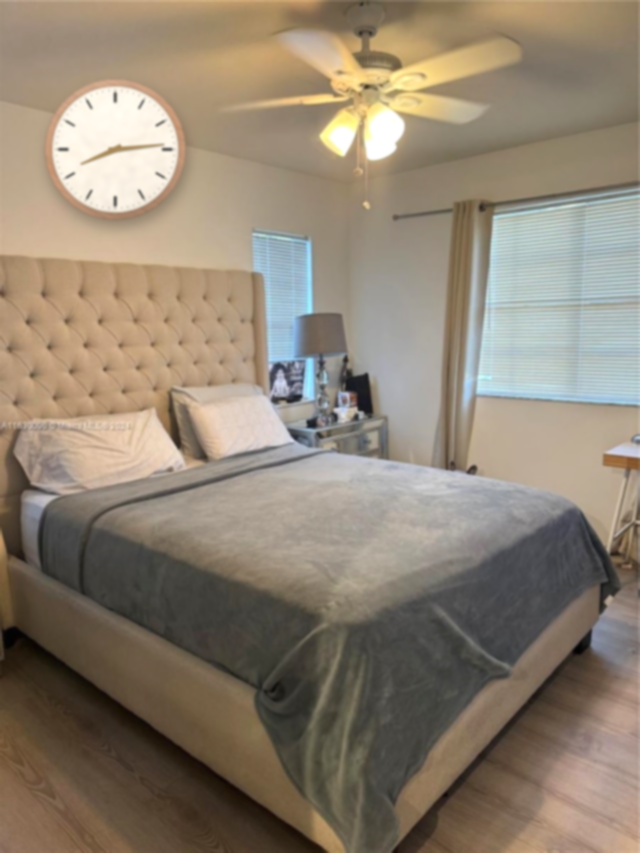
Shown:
8 h 14 min
